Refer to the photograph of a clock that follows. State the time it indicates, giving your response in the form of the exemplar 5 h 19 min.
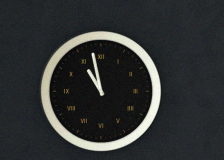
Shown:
10 h 58 min
